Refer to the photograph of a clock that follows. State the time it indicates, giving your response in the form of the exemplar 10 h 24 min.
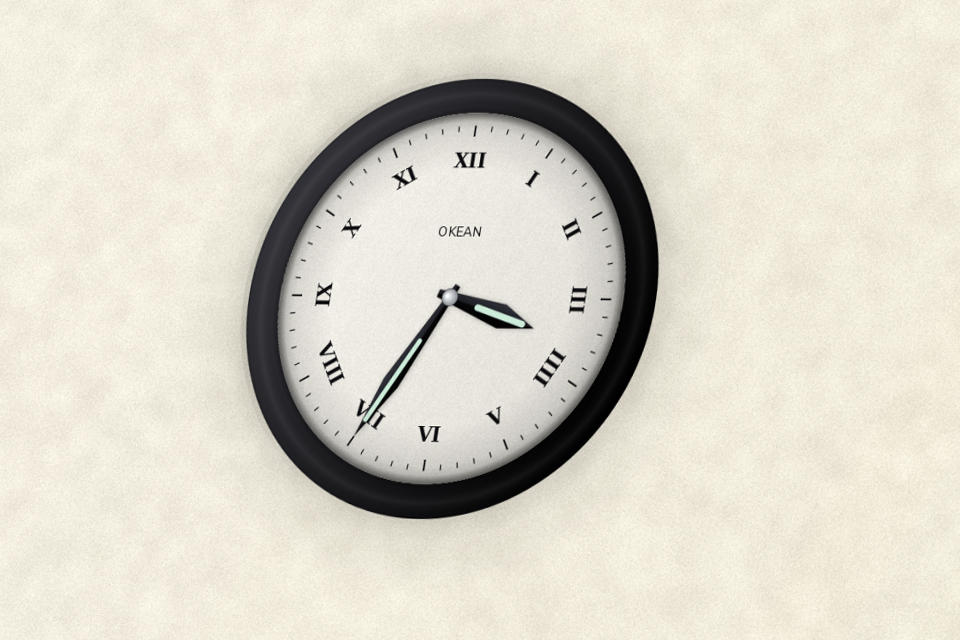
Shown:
3 h 35 min
